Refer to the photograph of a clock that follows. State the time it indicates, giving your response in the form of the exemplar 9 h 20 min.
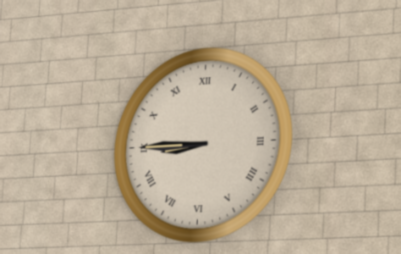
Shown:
8 h 45 min
